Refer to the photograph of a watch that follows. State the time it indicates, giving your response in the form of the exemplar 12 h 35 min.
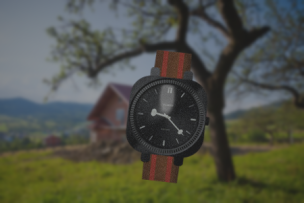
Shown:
9 h 22 min
